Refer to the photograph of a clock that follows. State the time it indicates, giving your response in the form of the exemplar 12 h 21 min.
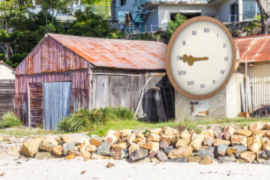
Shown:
8 h 45 min
